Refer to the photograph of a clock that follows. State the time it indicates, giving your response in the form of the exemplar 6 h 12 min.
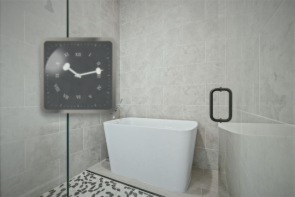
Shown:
10 h 13 min
